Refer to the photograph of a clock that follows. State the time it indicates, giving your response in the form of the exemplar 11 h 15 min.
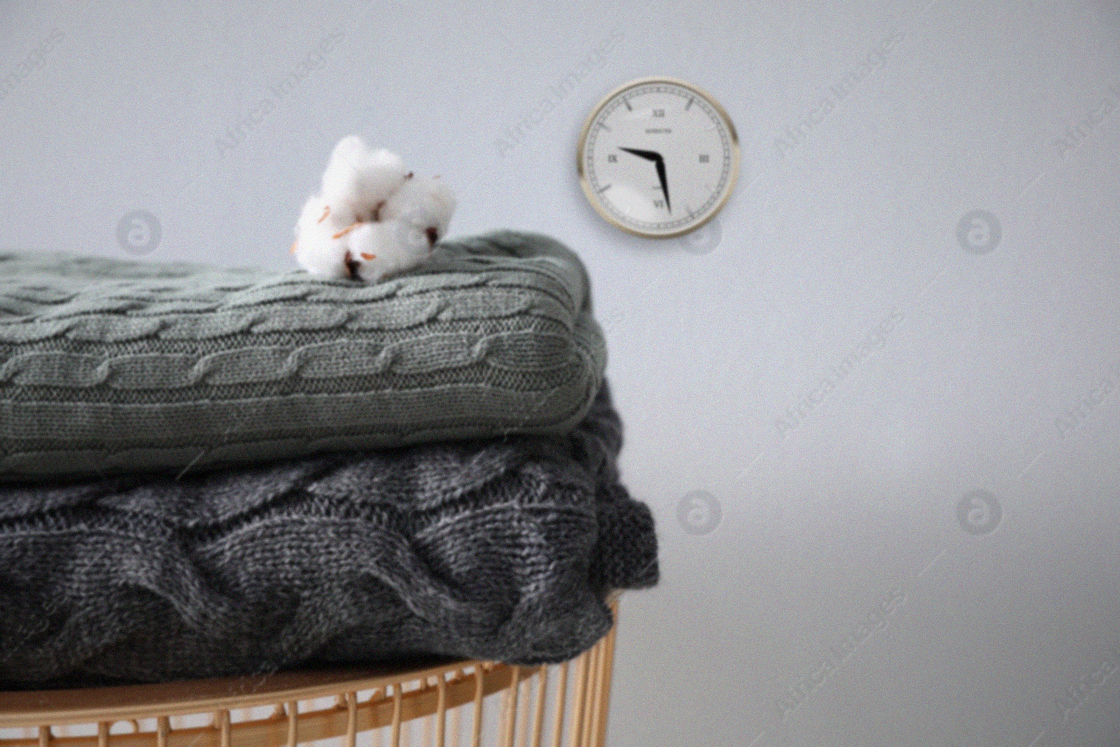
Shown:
9 h 28 min
